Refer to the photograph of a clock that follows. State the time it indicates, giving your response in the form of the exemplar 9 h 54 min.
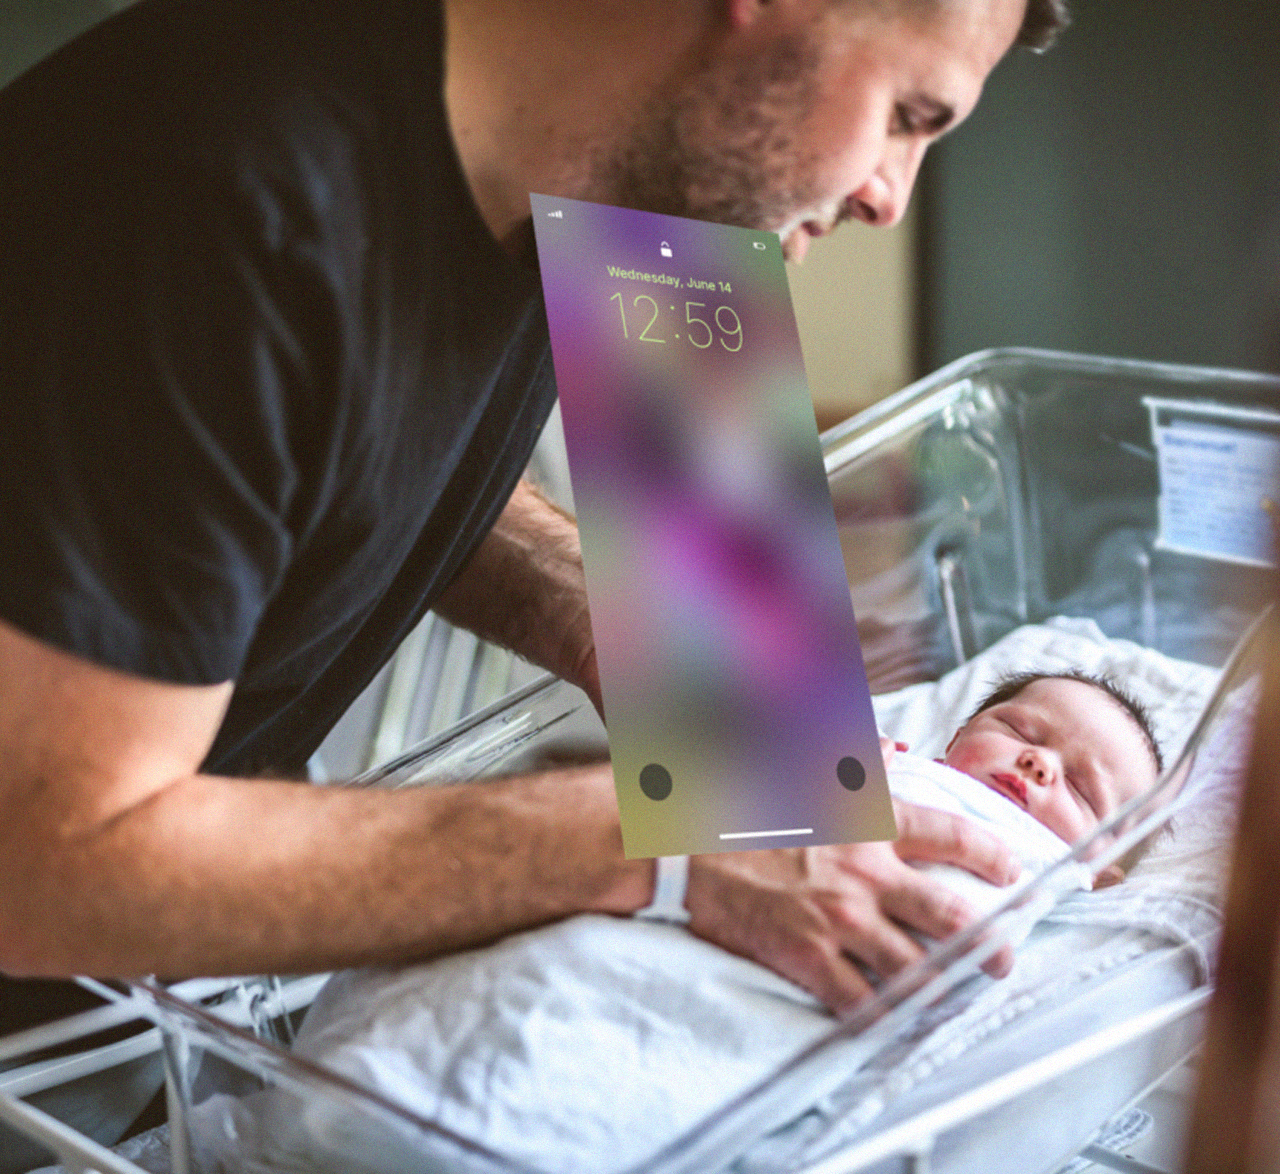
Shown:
12 h 59 min
